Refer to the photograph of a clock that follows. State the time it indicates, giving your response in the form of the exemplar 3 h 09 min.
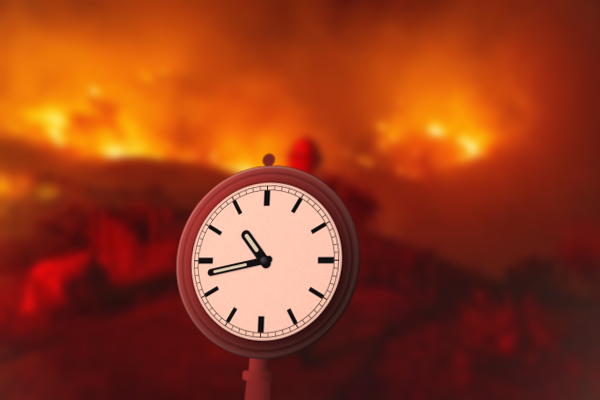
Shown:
10 h 43 min
